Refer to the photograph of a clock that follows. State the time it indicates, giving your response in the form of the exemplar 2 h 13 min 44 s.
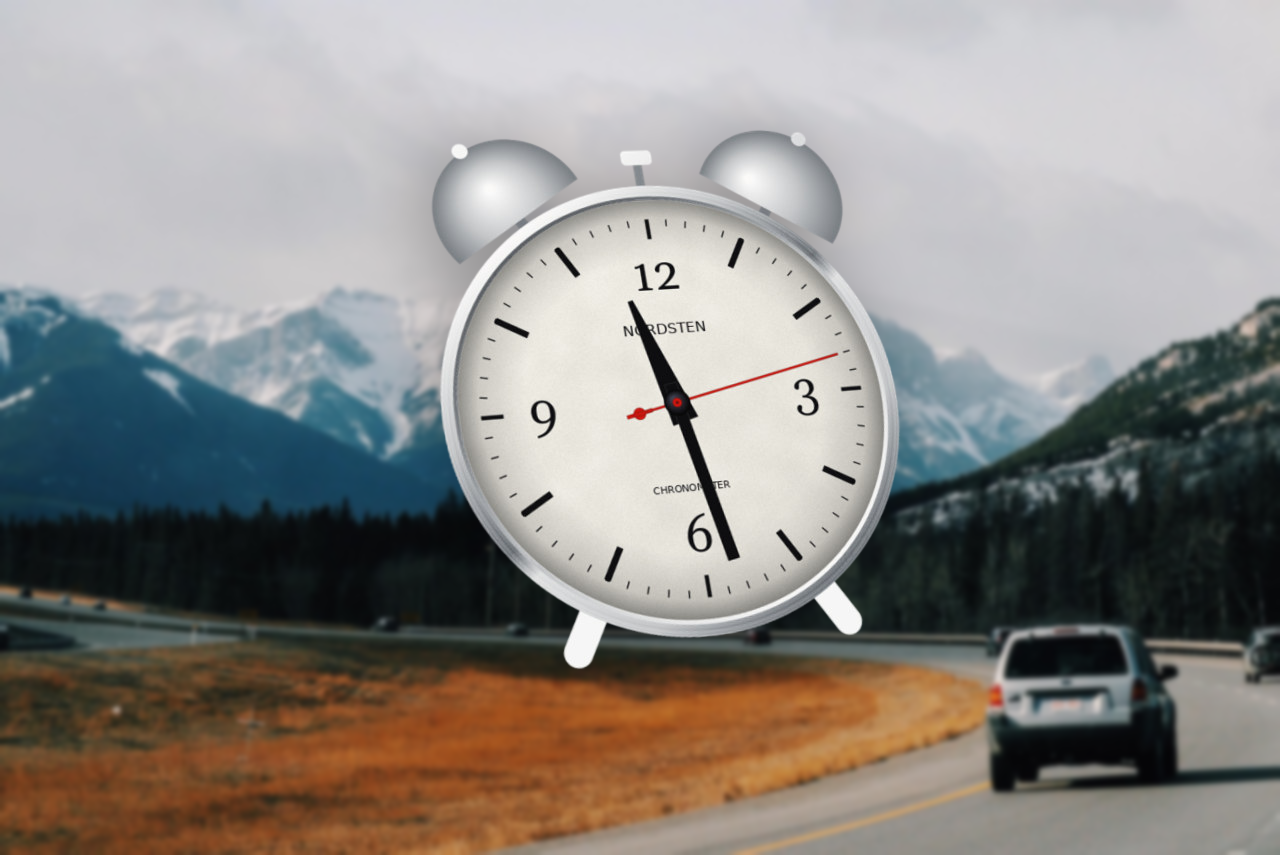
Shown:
11 h 28 min 13 s
